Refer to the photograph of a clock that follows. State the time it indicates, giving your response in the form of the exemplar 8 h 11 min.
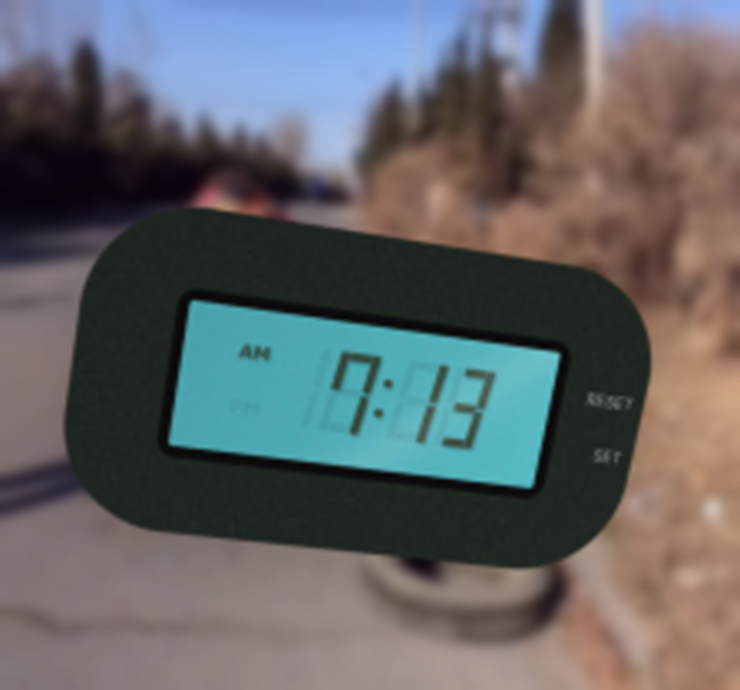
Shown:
7 h 13 min
